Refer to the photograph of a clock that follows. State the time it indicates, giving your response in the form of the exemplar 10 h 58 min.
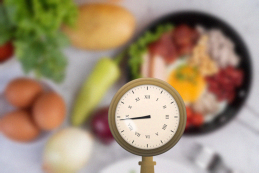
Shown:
8 h 44 min
